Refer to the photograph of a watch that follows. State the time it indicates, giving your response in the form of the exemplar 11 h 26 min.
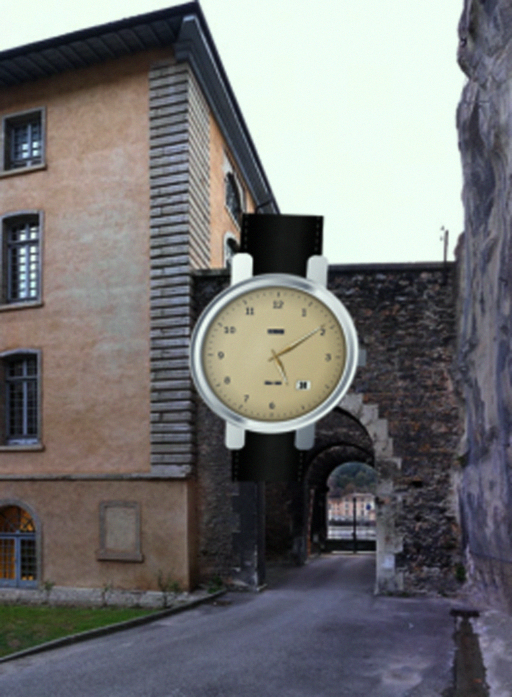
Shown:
5 h 09 min
